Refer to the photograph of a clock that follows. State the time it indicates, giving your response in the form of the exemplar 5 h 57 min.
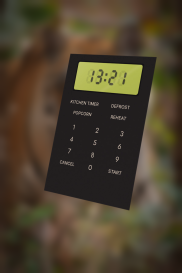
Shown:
13 h 21 min
